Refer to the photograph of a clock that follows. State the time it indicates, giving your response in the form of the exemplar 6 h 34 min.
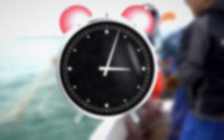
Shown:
3 h 03 min
